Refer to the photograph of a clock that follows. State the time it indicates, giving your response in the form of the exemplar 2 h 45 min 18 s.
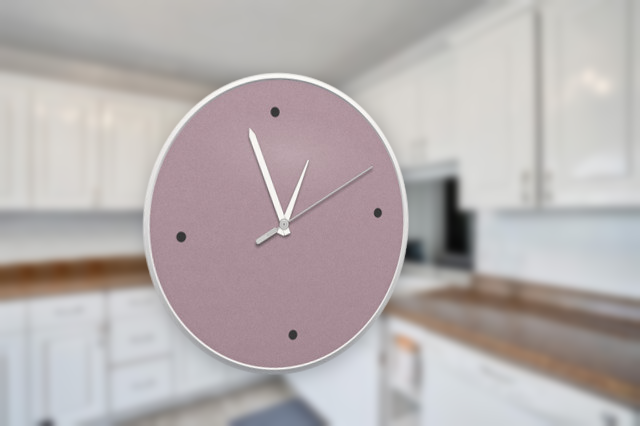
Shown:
12 h 57 min 11 s
